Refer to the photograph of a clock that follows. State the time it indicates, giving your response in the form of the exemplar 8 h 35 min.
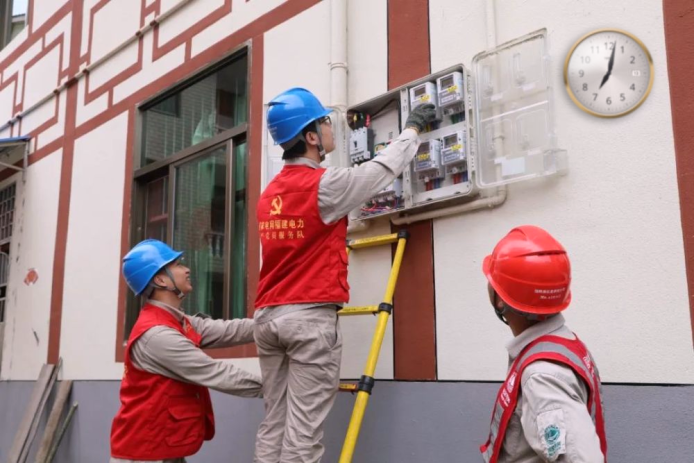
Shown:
7 h 02 min
